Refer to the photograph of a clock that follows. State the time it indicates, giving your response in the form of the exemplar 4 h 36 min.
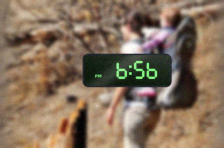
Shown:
6 h 56 min
